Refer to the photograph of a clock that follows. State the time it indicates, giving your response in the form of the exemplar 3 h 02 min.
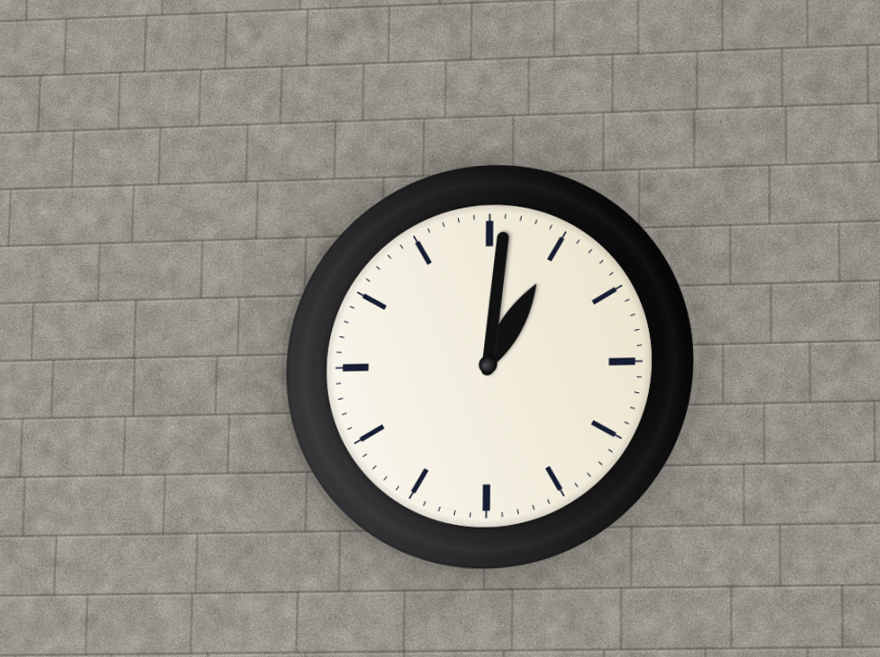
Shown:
1 h 01 min
